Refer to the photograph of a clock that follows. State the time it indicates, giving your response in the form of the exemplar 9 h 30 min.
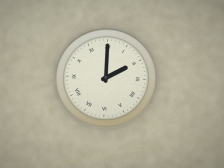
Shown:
2 h 00 min
